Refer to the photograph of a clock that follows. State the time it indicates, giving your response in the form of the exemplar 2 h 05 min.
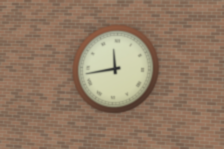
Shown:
11 h 43 min
